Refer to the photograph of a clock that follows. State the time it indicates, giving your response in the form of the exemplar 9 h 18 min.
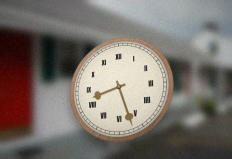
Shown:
8 h 27 min
